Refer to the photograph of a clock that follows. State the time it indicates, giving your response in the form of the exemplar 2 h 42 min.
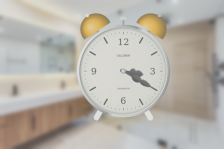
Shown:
3 h 20 min
